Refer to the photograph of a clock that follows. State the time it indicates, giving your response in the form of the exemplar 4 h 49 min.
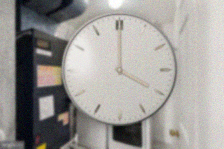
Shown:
4 h 00 min
